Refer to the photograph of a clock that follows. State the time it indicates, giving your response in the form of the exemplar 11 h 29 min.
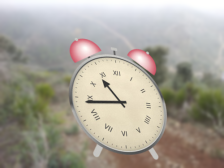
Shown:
10 h 44 min
